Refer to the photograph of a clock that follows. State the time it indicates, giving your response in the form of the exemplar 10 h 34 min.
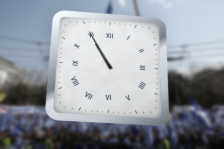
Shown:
10 h 55 min
